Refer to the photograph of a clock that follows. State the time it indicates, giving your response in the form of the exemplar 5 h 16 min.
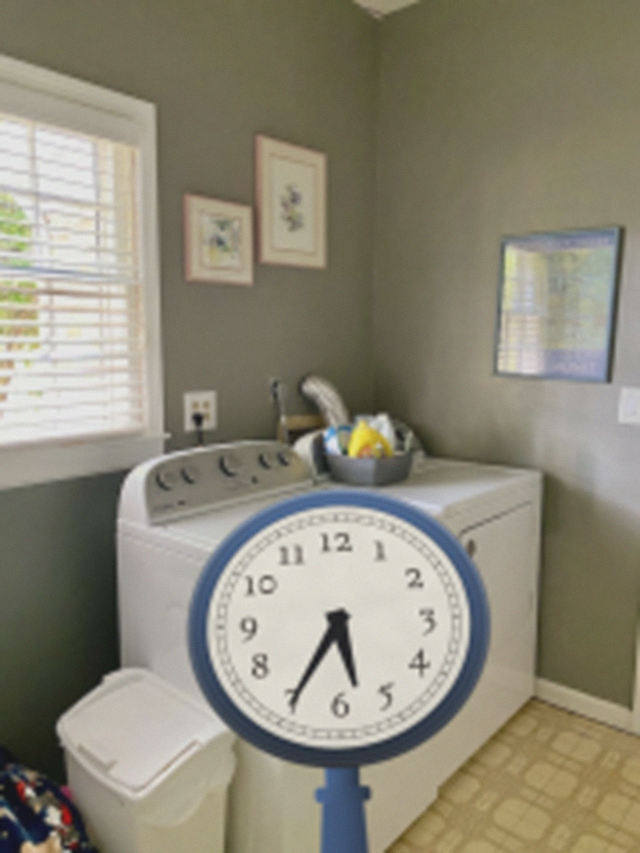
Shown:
5 h 35 min
